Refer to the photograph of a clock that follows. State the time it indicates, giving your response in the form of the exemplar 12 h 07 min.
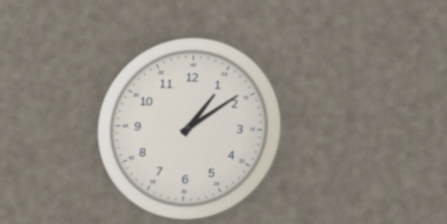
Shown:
1 h 09 min
